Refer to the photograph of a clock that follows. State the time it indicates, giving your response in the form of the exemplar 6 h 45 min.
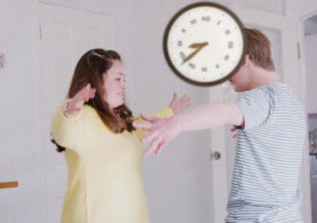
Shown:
8 h 38 min
